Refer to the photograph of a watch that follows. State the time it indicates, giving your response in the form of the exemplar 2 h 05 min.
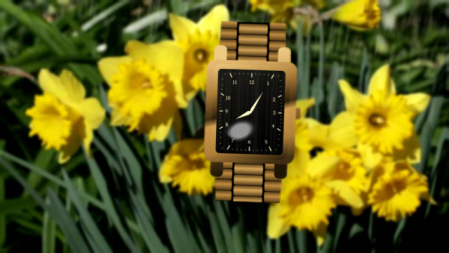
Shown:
8 h 05 min
